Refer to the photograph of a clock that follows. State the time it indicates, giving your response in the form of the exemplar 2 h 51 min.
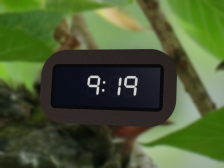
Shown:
9 h 19 min
